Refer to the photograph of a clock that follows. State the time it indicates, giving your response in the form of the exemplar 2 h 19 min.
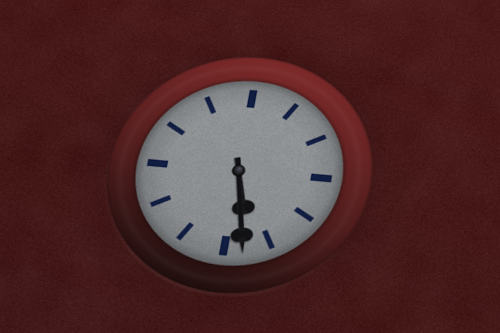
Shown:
5 h 28 min
